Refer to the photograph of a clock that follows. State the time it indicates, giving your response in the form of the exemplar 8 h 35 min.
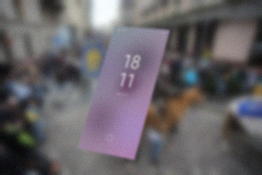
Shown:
18 h 11 min
